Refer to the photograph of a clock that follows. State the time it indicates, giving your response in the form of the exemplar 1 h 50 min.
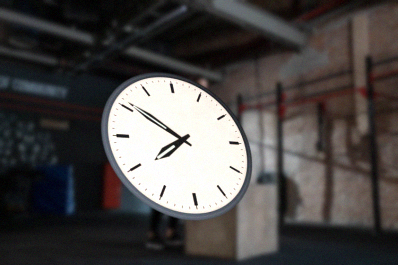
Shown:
7 h 51 min
